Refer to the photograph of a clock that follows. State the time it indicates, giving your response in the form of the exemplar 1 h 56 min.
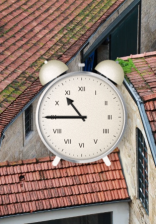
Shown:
10 h 45 min
